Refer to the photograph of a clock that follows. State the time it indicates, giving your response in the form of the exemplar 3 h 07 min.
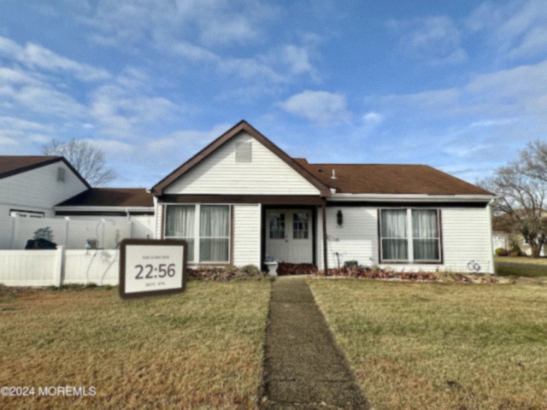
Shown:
22 h 56 min
